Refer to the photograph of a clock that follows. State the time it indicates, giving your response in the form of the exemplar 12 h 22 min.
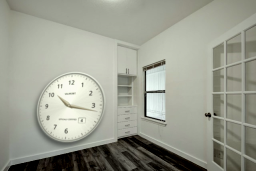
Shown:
10 h 17 min
